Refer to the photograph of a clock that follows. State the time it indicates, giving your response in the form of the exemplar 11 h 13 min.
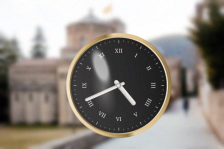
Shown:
4 h 41 min
